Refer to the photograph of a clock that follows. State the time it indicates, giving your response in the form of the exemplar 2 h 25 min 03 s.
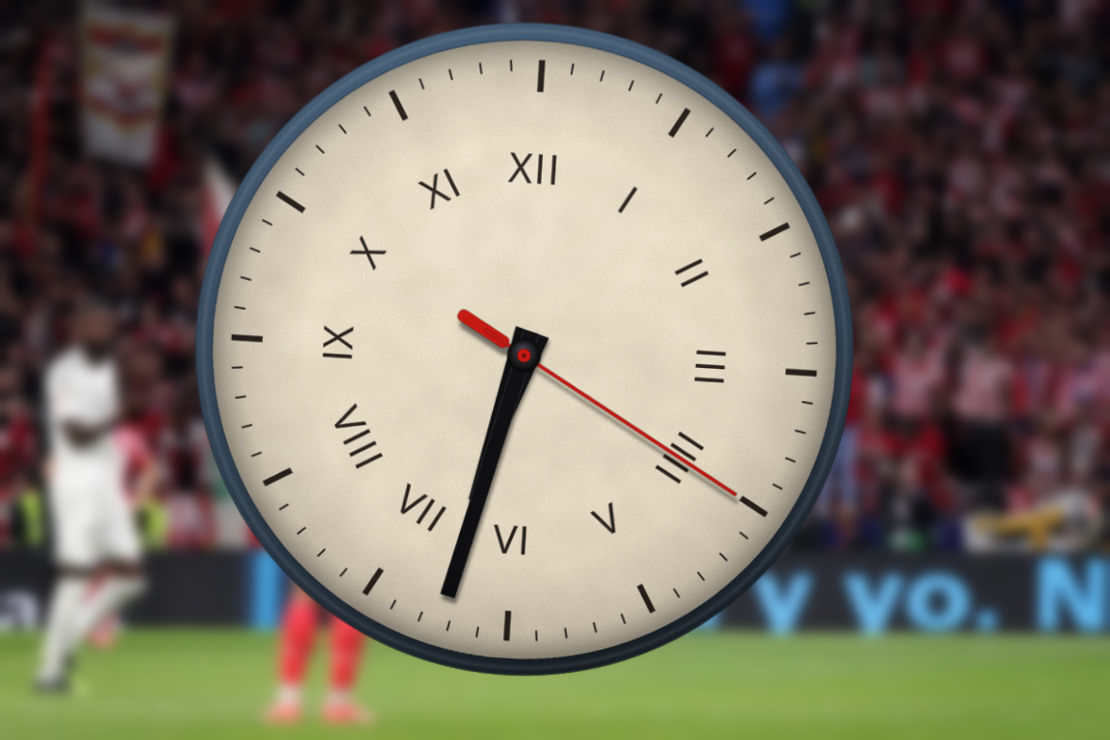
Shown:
6 h 32 min 20 s
